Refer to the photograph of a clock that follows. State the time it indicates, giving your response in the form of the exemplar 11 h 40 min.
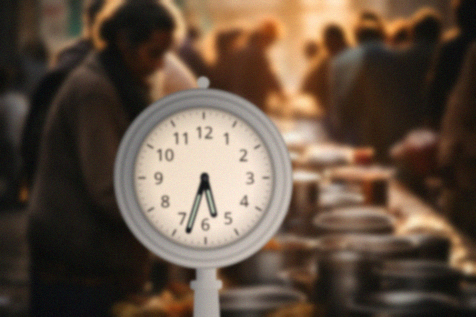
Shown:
5 h 33 min
